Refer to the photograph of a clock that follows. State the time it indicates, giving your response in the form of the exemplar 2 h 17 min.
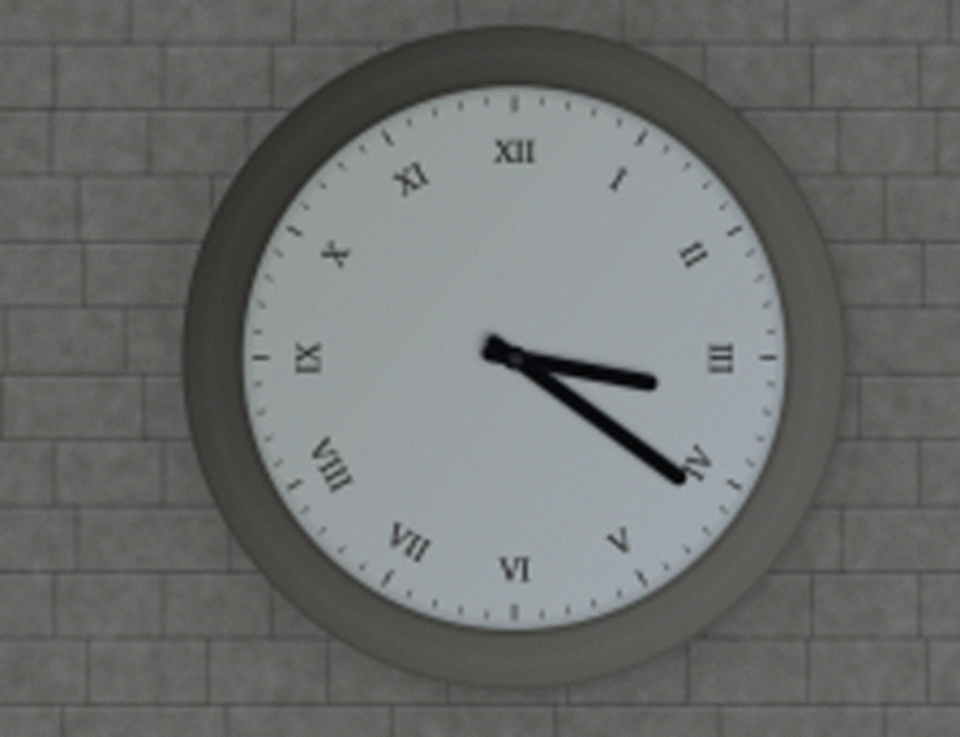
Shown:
3 h 21 min
